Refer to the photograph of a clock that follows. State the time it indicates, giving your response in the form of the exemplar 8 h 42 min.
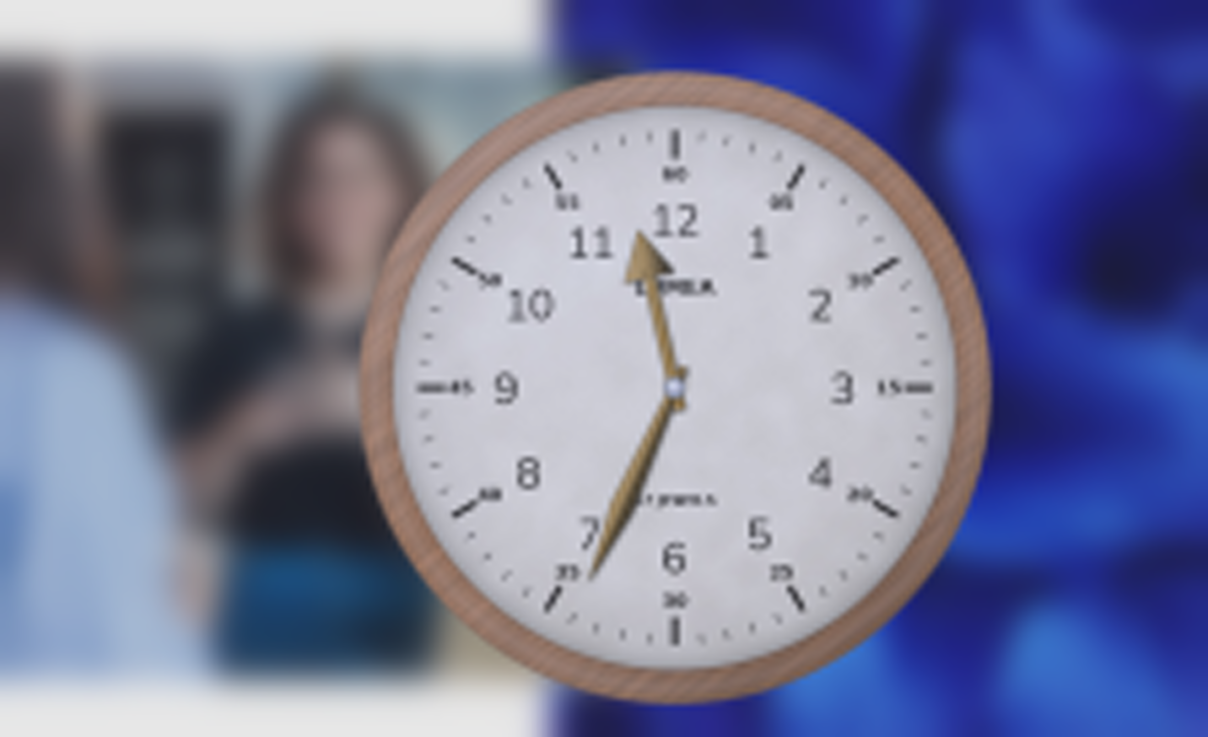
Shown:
11 h 34 min
